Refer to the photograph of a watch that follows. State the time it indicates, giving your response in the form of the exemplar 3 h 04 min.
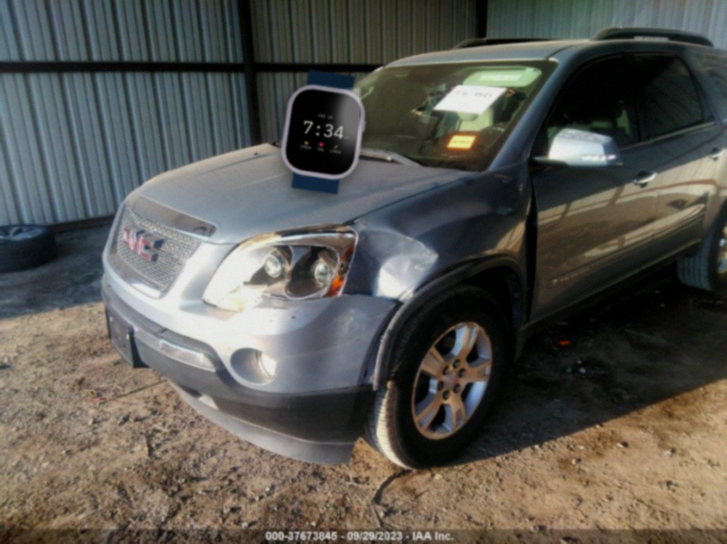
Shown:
7 h 34 min
